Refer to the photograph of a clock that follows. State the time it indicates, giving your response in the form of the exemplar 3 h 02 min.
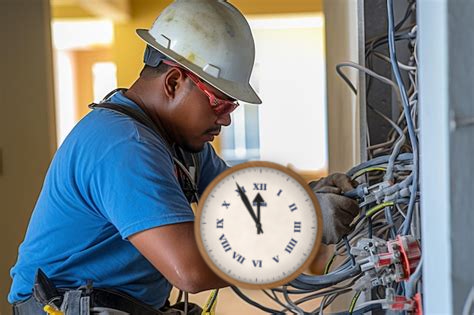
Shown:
11 h 55 min
